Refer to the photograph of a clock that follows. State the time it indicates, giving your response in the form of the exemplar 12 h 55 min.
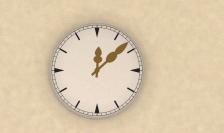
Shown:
12 h 08 min
